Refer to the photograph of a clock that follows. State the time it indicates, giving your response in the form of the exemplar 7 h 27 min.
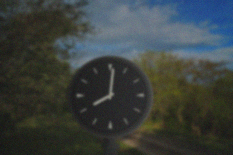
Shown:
8 h 01 min
